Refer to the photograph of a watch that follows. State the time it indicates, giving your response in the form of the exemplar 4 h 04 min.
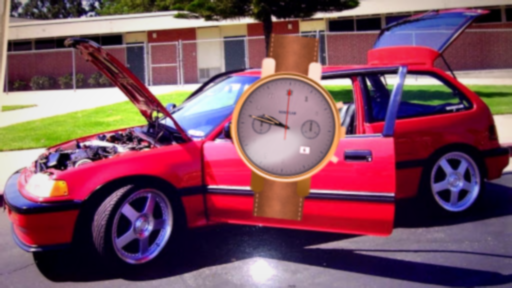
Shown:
9 h 47 min
